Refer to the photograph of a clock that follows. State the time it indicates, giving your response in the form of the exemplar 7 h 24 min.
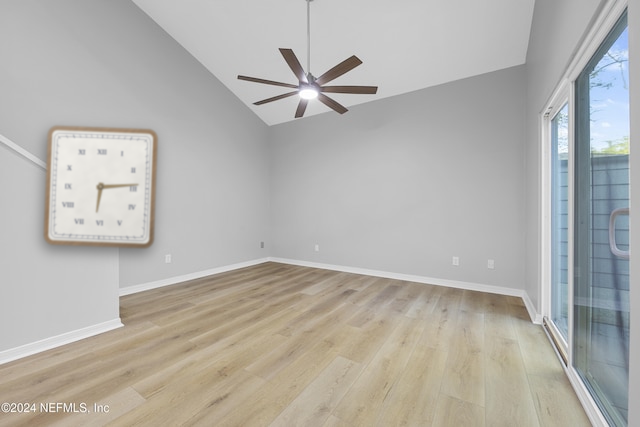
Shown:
6 h 14 min
